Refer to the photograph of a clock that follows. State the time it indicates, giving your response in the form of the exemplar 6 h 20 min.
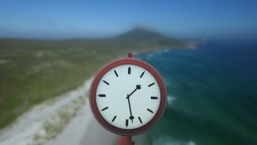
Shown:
1 h 28 min
